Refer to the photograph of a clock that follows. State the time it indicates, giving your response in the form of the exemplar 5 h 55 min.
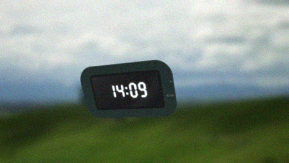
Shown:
14 h 09 min
